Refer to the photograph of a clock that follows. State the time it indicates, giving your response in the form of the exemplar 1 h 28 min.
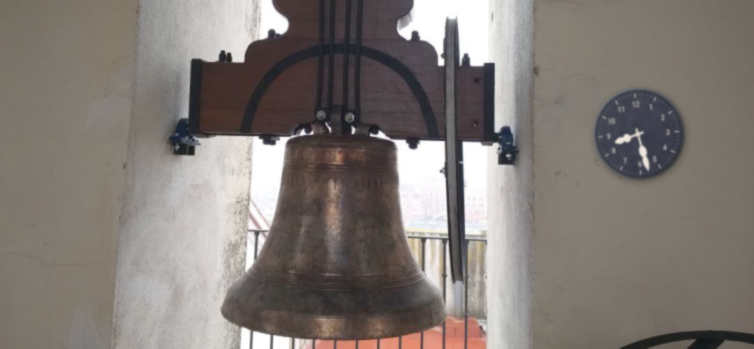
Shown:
8 h 28 min
